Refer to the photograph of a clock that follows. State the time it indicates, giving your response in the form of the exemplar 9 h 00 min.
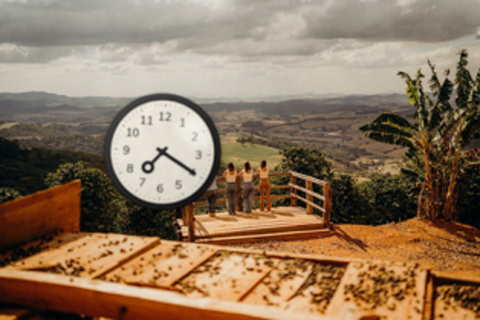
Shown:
7 h 20 min
